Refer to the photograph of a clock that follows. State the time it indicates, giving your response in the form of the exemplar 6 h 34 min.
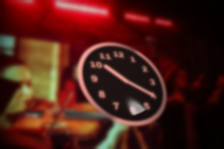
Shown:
10 h 20 min
